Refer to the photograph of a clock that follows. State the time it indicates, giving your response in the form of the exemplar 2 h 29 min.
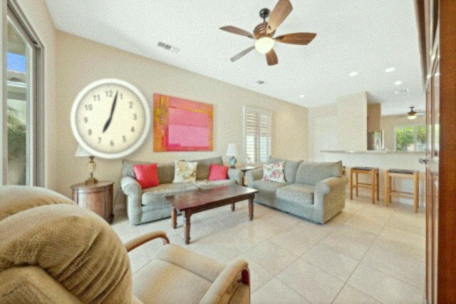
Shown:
7 h 03 min
